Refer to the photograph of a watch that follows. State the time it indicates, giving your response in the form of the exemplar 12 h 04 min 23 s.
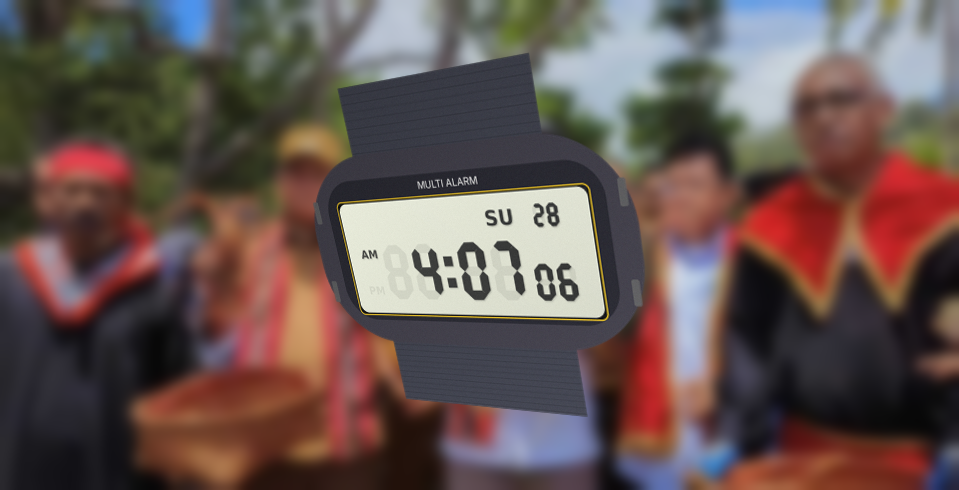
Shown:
4 h 07 min 06 s
